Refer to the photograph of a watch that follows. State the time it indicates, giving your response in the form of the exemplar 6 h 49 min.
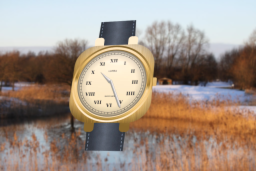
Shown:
10 h 26 min
